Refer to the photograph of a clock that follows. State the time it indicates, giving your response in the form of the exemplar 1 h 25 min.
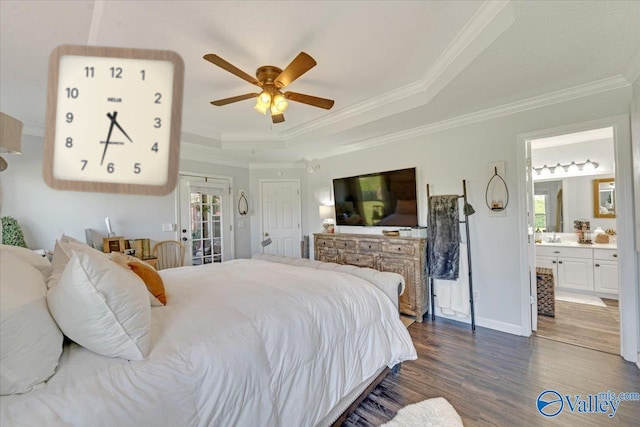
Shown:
4 h 32 min
